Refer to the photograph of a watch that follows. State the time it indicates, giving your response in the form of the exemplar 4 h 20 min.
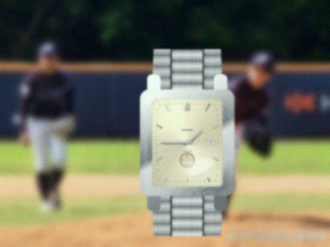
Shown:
1 h 45 min
